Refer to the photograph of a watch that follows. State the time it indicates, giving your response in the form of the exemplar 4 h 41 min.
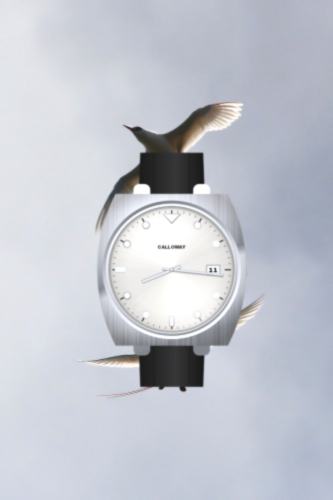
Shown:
8 h 16 min
